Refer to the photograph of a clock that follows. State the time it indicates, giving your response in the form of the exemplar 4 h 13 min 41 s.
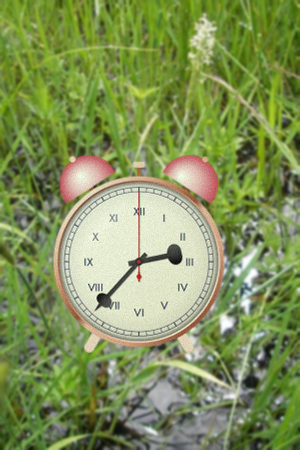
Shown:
2 h 37 min 00 s
